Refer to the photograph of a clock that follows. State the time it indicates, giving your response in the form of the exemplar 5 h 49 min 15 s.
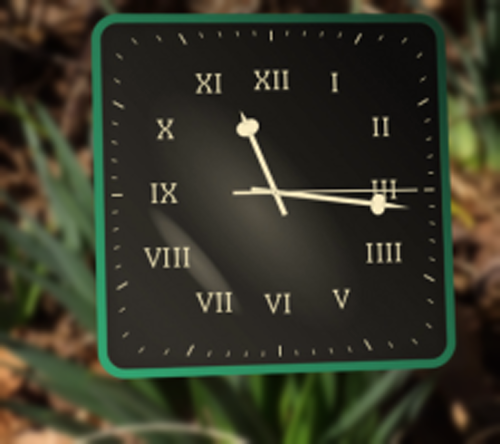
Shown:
11 h 16 min 15 s
